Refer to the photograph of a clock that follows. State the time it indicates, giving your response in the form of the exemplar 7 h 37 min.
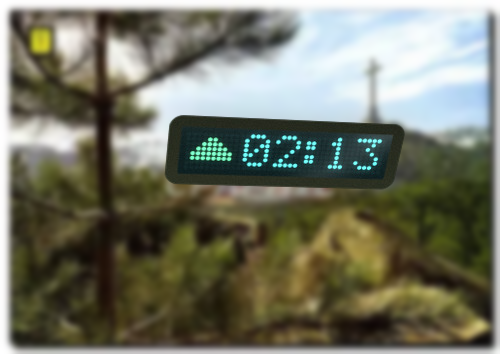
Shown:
2 h 13 min
